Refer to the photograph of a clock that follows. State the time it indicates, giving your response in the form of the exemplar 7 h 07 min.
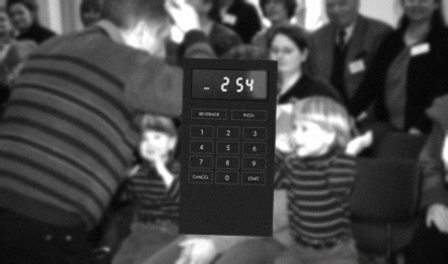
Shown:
2 h 54 min
